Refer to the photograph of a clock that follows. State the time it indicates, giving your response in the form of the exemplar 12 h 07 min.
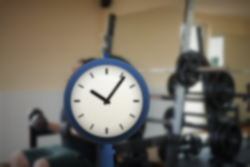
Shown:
10 h 06 min
